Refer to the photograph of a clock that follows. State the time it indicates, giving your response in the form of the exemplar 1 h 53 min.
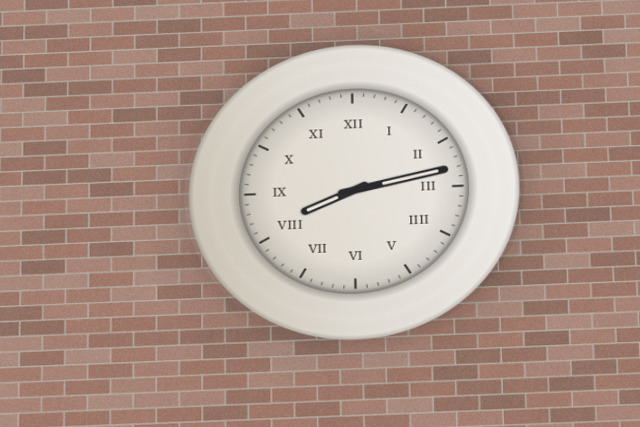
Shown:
8 h 13 min
